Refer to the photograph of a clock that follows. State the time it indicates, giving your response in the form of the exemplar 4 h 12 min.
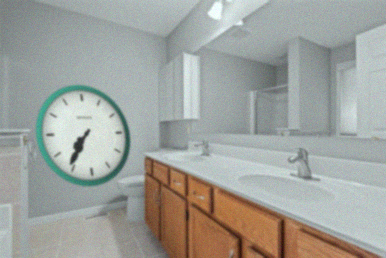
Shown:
7 h 36 min
